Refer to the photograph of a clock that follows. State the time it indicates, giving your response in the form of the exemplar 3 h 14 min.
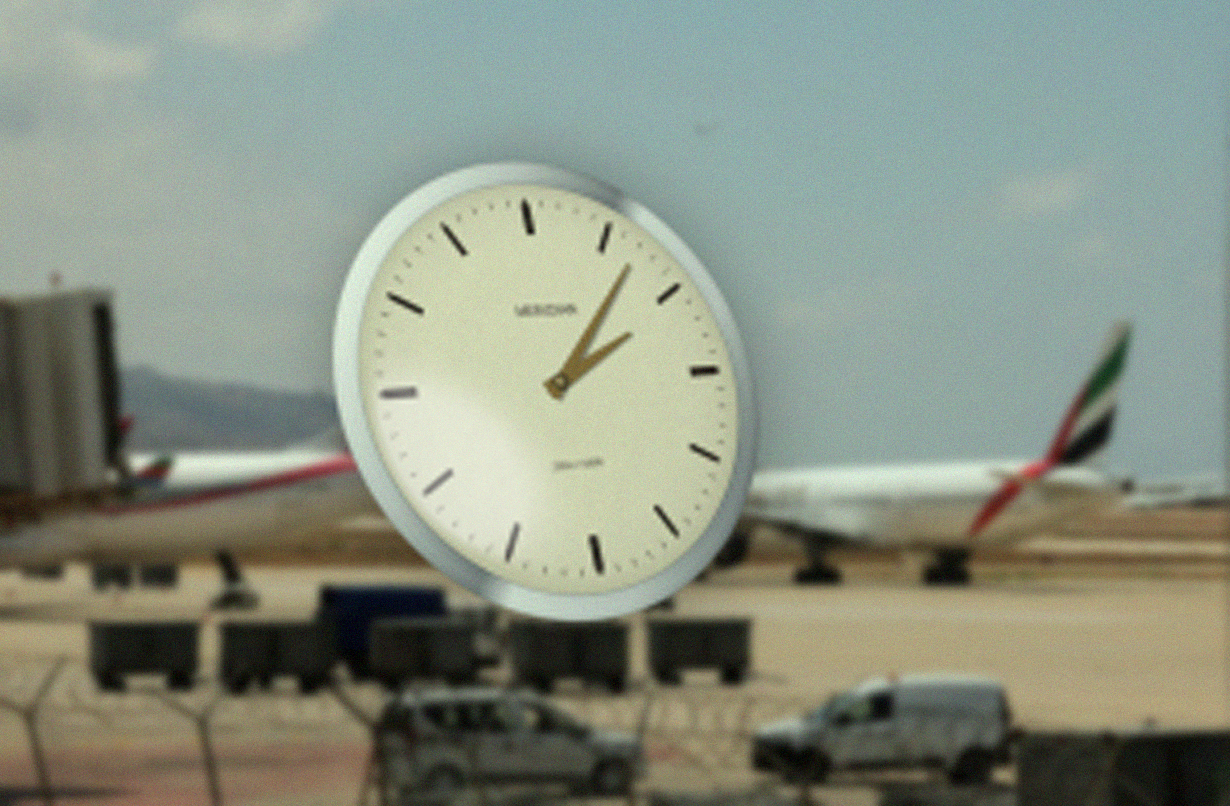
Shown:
2 h 07 min
